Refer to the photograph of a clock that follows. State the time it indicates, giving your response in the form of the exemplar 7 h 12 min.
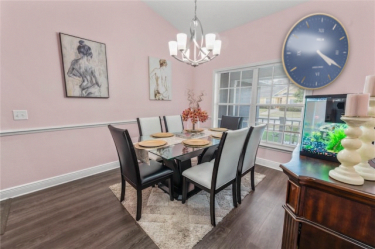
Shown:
4 h 20 min
